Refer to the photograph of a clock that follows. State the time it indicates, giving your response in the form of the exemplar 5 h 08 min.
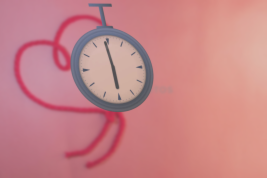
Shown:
5 h 59 min
